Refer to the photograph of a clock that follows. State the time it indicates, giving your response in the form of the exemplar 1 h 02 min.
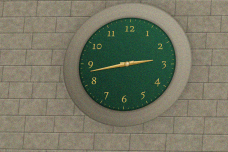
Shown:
2 h 43 min
